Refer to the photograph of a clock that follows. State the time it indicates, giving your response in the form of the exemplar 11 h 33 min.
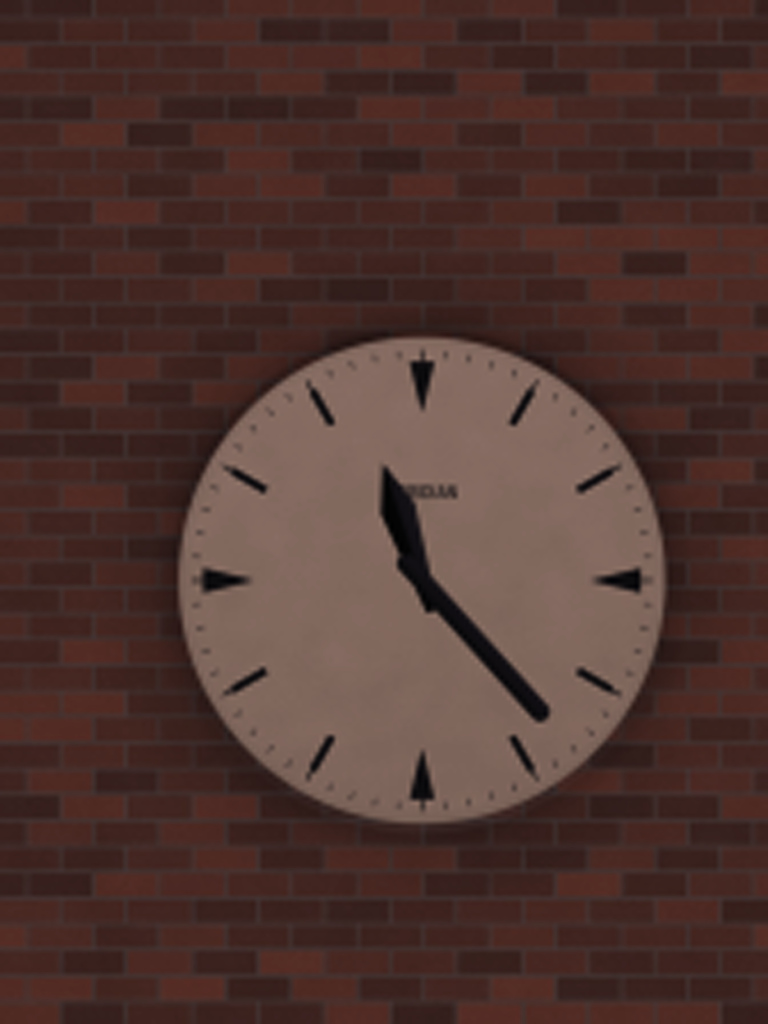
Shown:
11 h 23 min
